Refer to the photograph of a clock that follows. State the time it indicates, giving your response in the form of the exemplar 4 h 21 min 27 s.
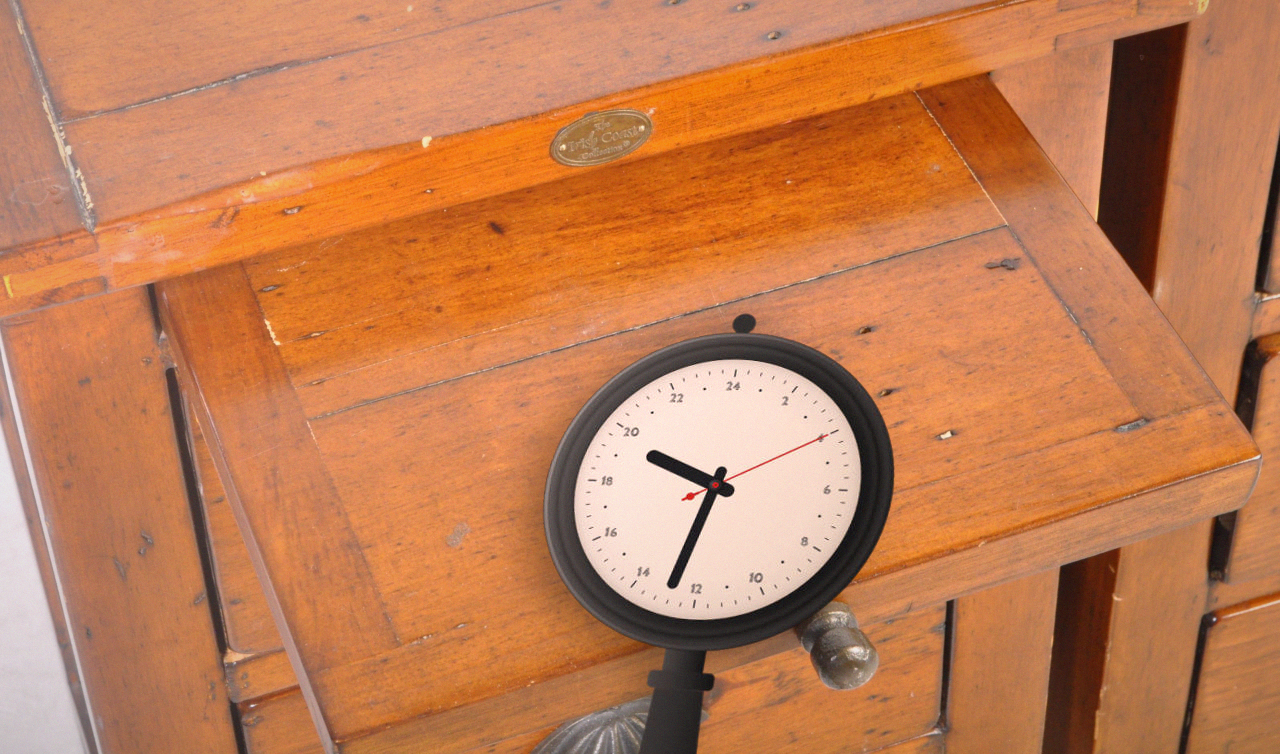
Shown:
19 h 32 min 10 s
